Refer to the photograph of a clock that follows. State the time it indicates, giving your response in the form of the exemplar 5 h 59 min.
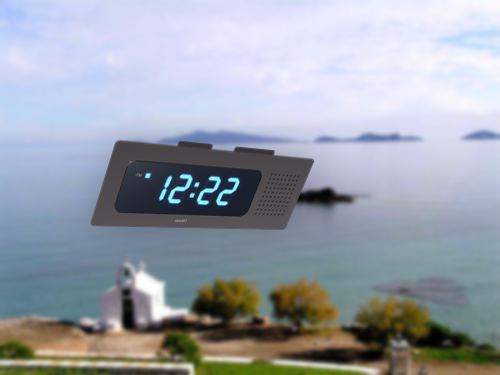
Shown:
12 h 22 min
